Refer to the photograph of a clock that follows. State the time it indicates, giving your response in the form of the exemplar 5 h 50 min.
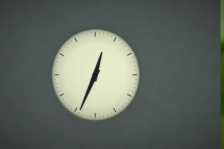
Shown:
12 h 34 min
